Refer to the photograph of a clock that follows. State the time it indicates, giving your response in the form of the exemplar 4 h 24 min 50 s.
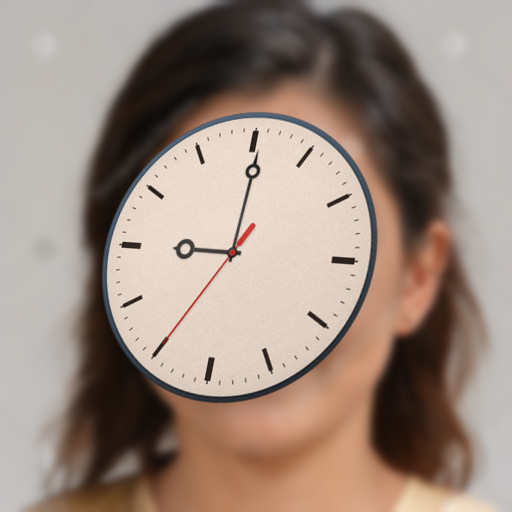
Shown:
9 h 00 min 35 s
